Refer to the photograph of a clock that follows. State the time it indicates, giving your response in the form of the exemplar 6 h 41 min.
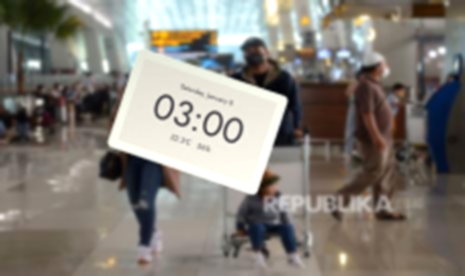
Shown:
3 h 00 min
